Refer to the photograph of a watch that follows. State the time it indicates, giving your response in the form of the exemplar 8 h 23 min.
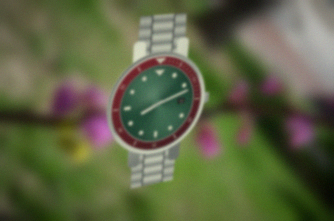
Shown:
8 h 12 min
